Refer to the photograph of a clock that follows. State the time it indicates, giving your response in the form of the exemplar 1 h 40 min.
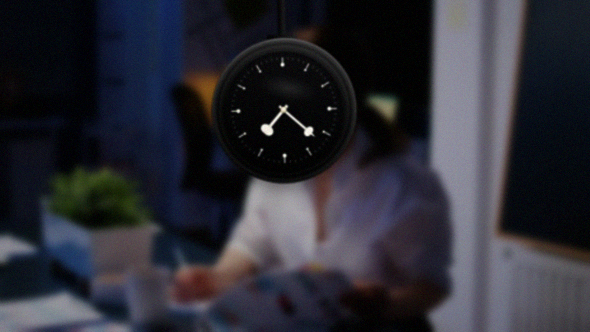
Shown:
7 h 22 min
